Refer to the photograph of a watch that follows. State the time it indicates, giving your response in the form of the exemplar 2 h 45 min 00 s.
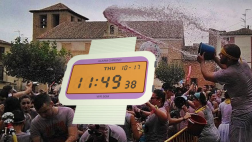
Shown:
11 h 49 min 38 s
